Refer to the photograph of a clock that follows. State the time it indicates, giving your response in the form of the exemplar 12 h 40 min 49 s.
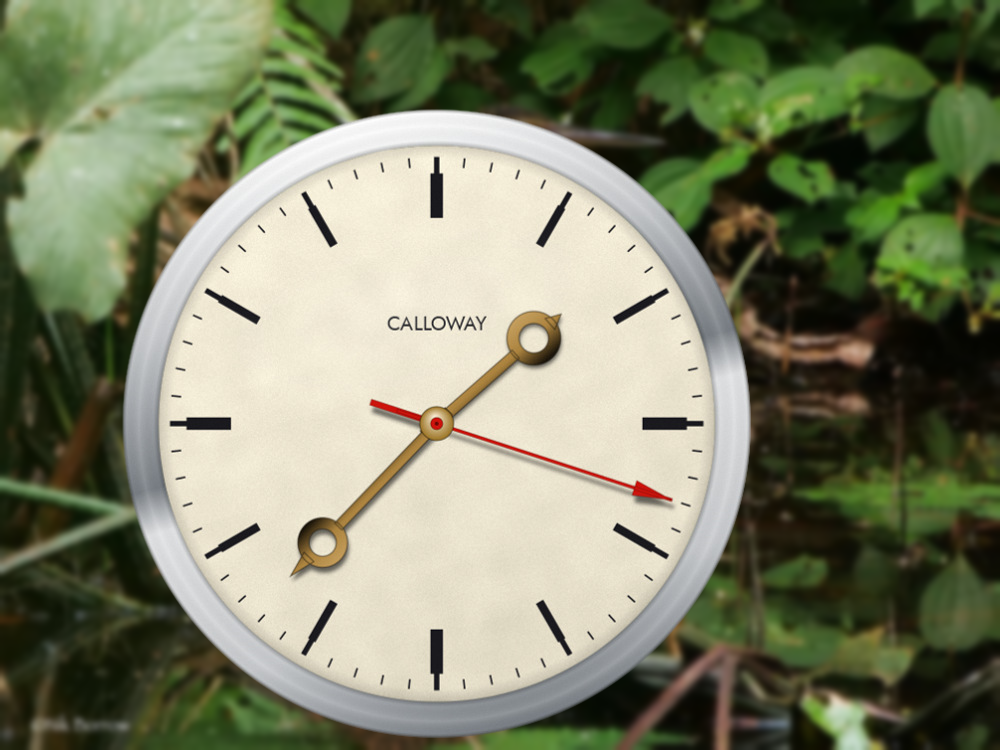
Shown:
1 h 37 min 18 s
